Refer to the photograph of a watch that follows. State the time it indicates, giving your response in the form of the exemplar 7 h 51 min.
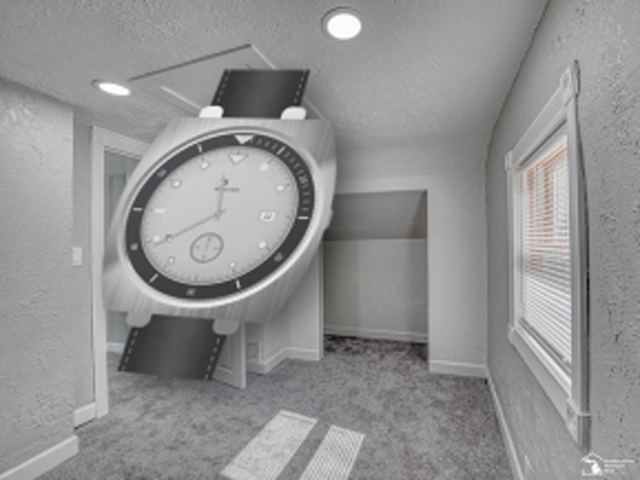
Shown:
11 h 39 min
